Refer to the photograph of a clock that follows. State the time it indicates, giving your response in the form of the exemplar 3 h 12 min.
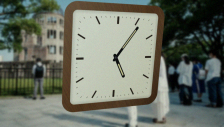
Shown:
5 h 06 min
